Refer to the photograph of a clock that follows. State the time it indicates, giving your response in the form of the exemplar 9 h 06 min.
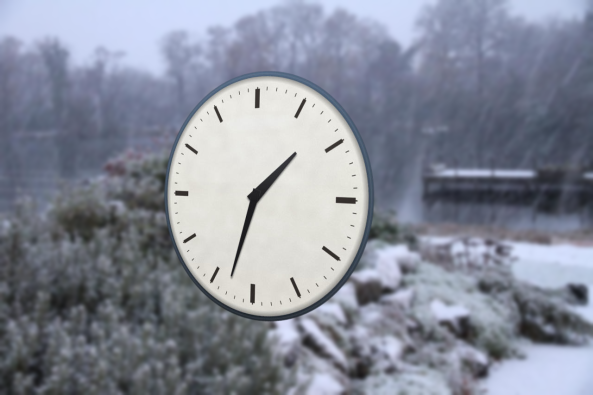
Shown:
1 h 33 min
